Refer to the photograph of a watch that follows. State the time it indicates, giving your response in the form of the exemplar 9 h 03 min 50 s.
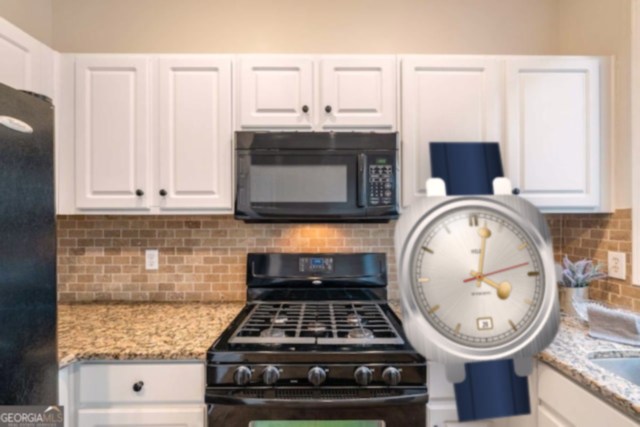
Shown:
4 h 02 min 13 s
